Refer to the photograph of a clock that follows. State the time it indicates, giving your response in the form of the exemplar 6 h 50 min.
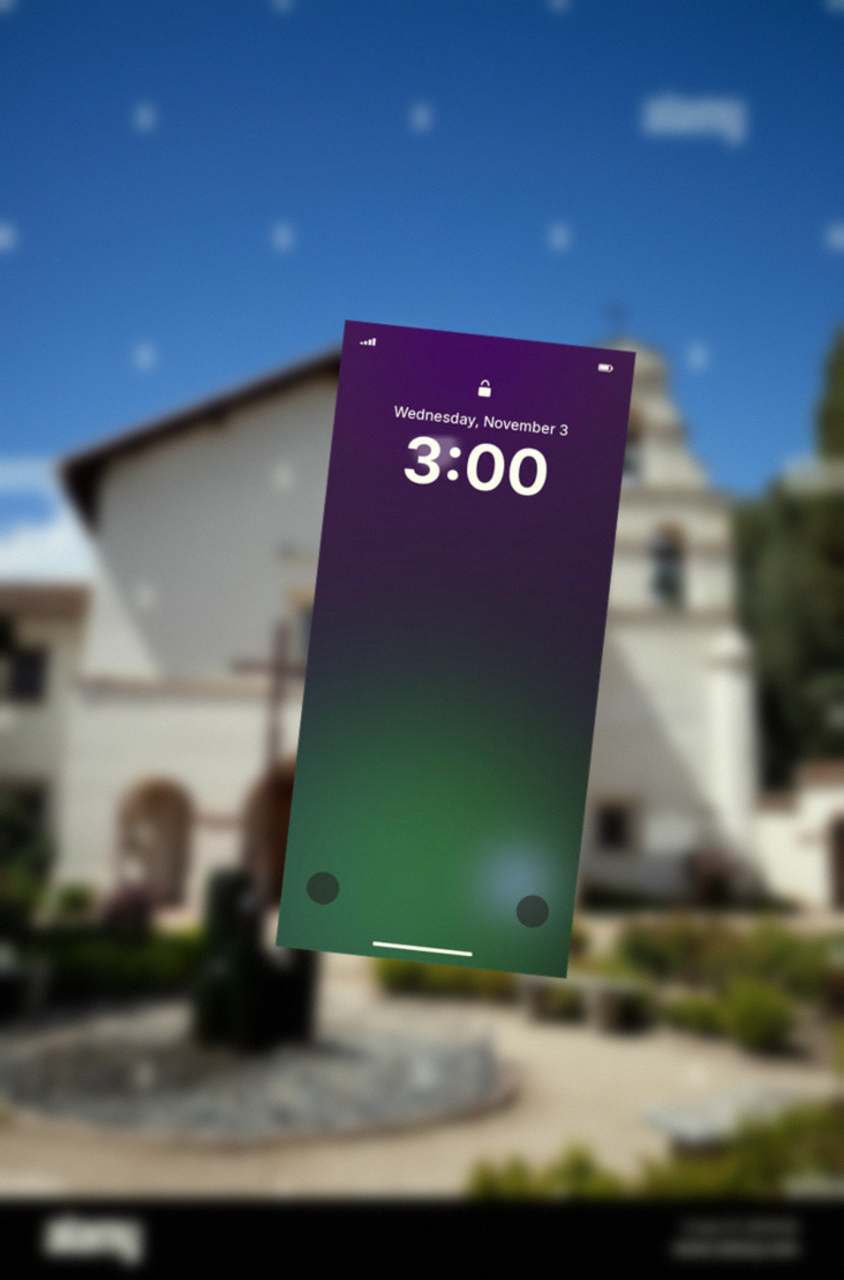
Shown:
3 h 00 min
